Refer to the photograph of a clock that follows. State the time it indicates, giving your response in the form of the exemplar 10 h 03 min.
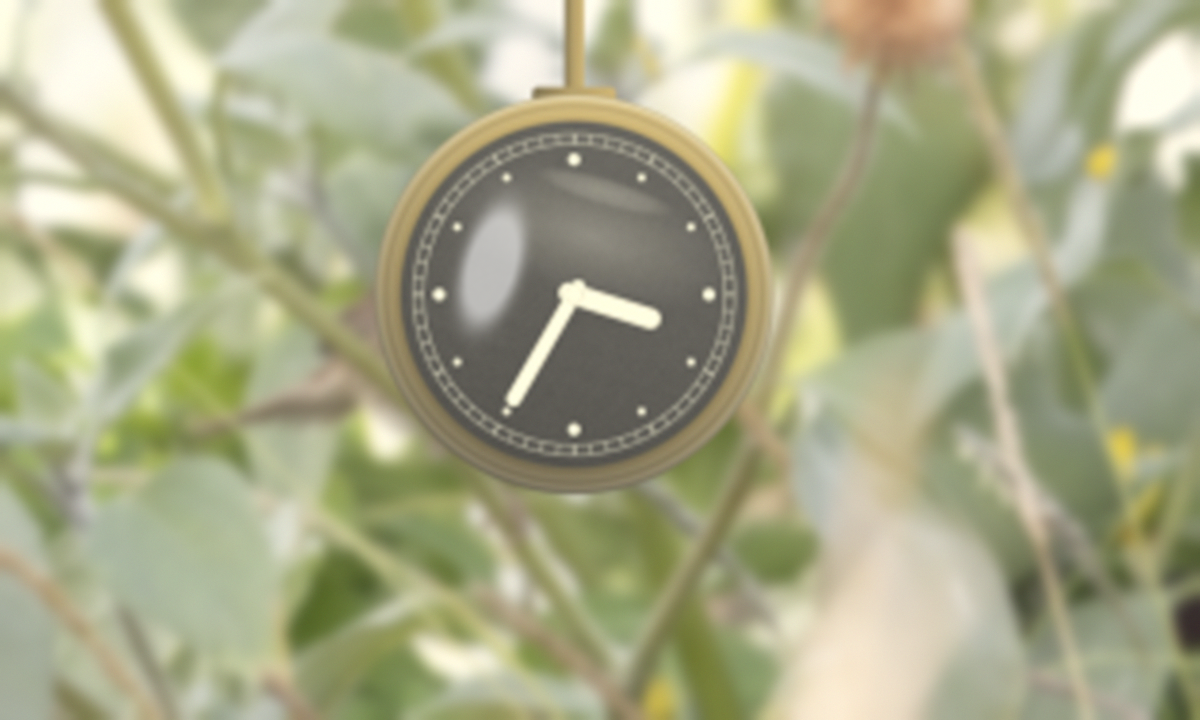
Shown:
3 h 35 min
